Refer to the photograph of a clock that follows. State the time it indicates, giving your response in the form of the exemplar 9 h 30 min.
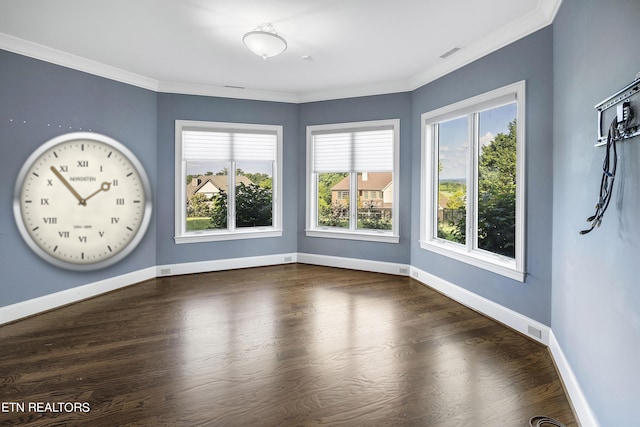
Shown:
1 h 53 min
